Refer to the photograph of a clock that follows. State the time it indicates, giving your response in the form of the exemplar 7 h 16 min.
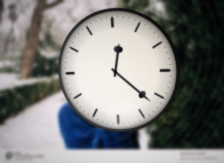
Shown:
12 h 22 min
